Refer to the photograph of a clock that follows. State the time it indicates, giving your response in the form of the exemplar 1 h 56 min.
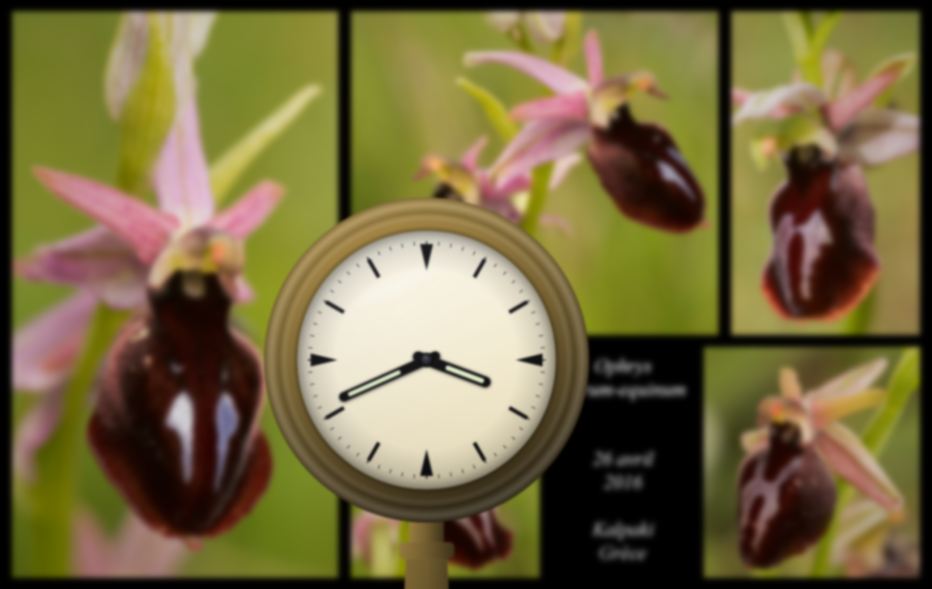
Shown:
3 h 41 min
